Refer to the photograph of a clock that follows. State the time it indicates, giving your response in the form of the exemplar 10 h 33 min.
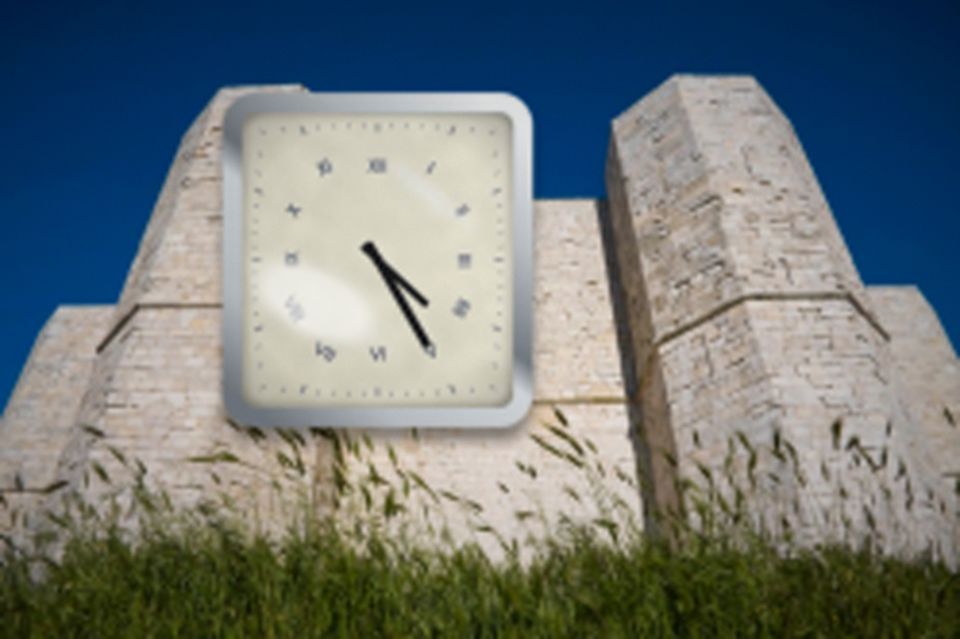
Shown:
4 h 25 min
